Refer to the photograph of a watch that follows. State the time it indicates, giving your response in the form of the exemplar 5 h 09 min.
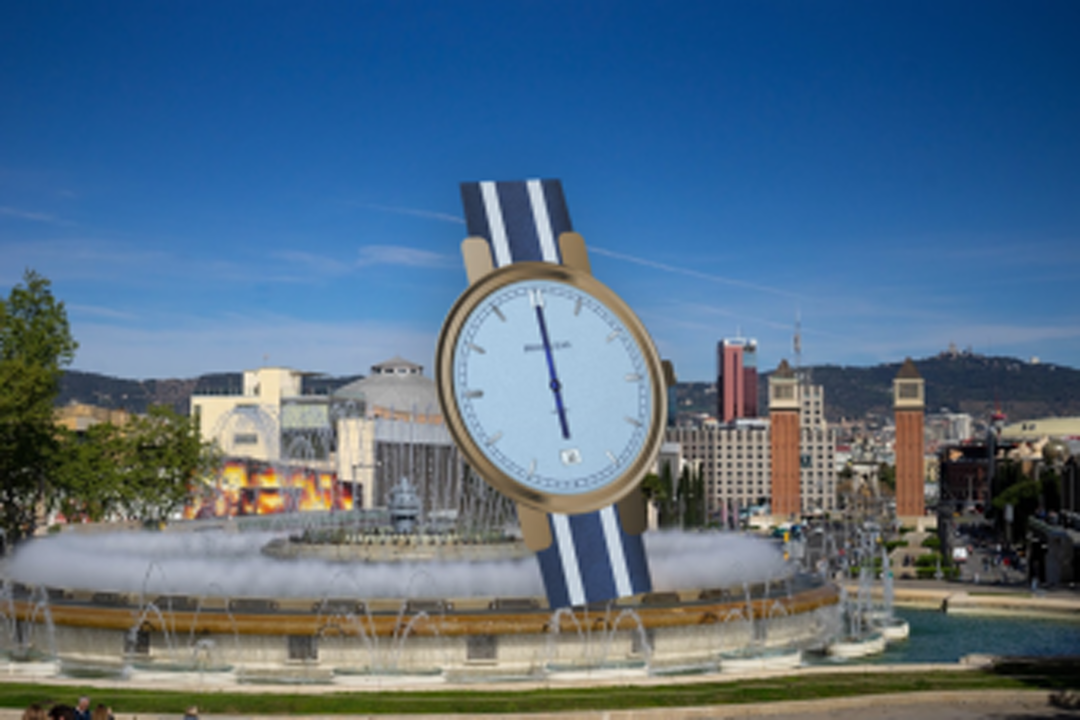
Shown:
6 h 00 min
